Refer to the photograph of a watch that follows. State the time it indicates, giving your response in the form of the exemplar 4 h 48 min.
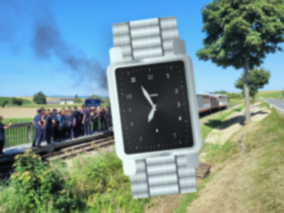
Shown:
6 h 56 min
